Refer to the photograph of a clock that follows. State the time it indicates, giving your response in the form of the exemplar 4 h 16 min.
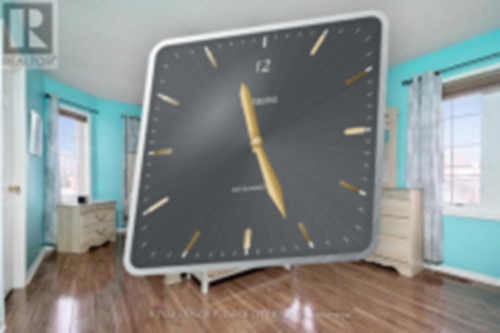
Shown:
11 h 26 min
